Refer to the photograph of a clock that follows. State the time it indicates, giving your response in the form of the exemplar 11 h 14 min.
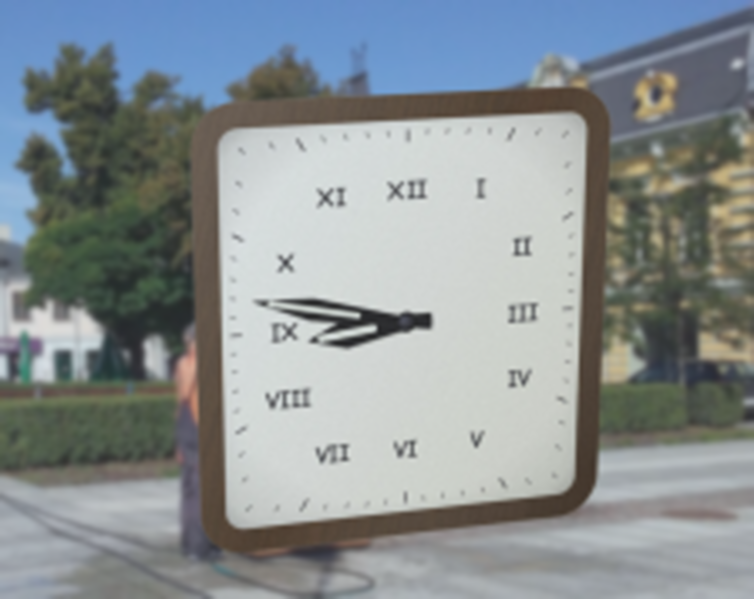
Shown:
8 h 47 min
